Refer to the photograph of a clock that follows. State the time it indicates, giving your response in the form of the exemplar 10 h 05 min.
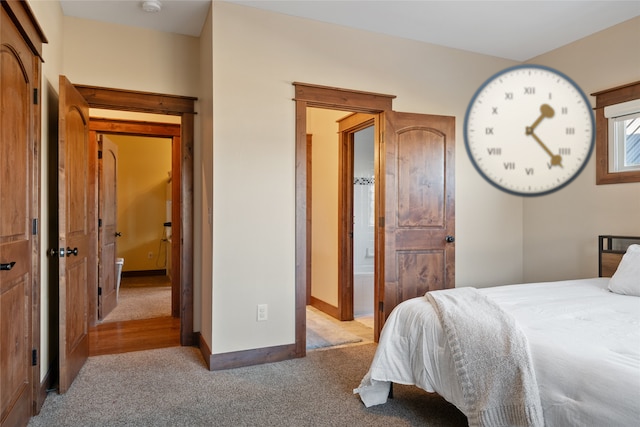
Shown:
1 h 23 min
